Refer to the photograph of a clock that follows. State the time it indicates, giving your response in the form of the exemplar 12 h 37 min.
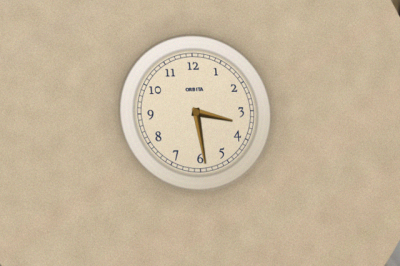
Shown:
3 h 29 min
